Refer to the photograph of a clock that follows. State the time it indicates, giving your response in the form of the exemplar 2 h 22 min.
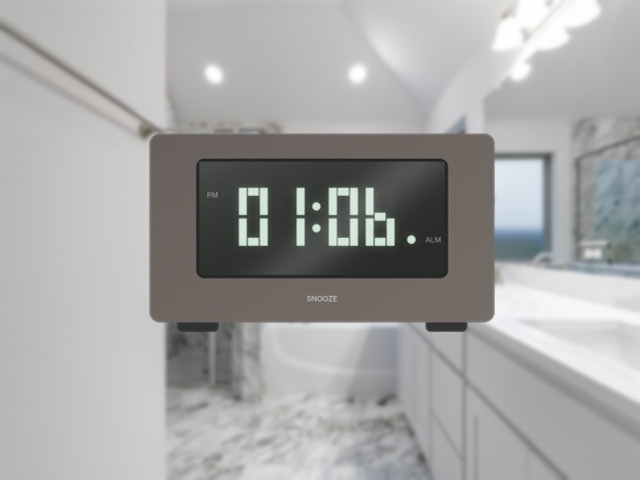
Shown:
1 h 06 min
